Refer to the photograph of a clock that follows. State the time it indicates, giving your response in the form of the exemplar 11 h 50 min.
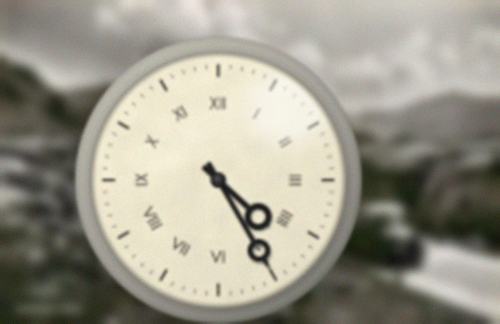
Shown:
4 h 25 min
